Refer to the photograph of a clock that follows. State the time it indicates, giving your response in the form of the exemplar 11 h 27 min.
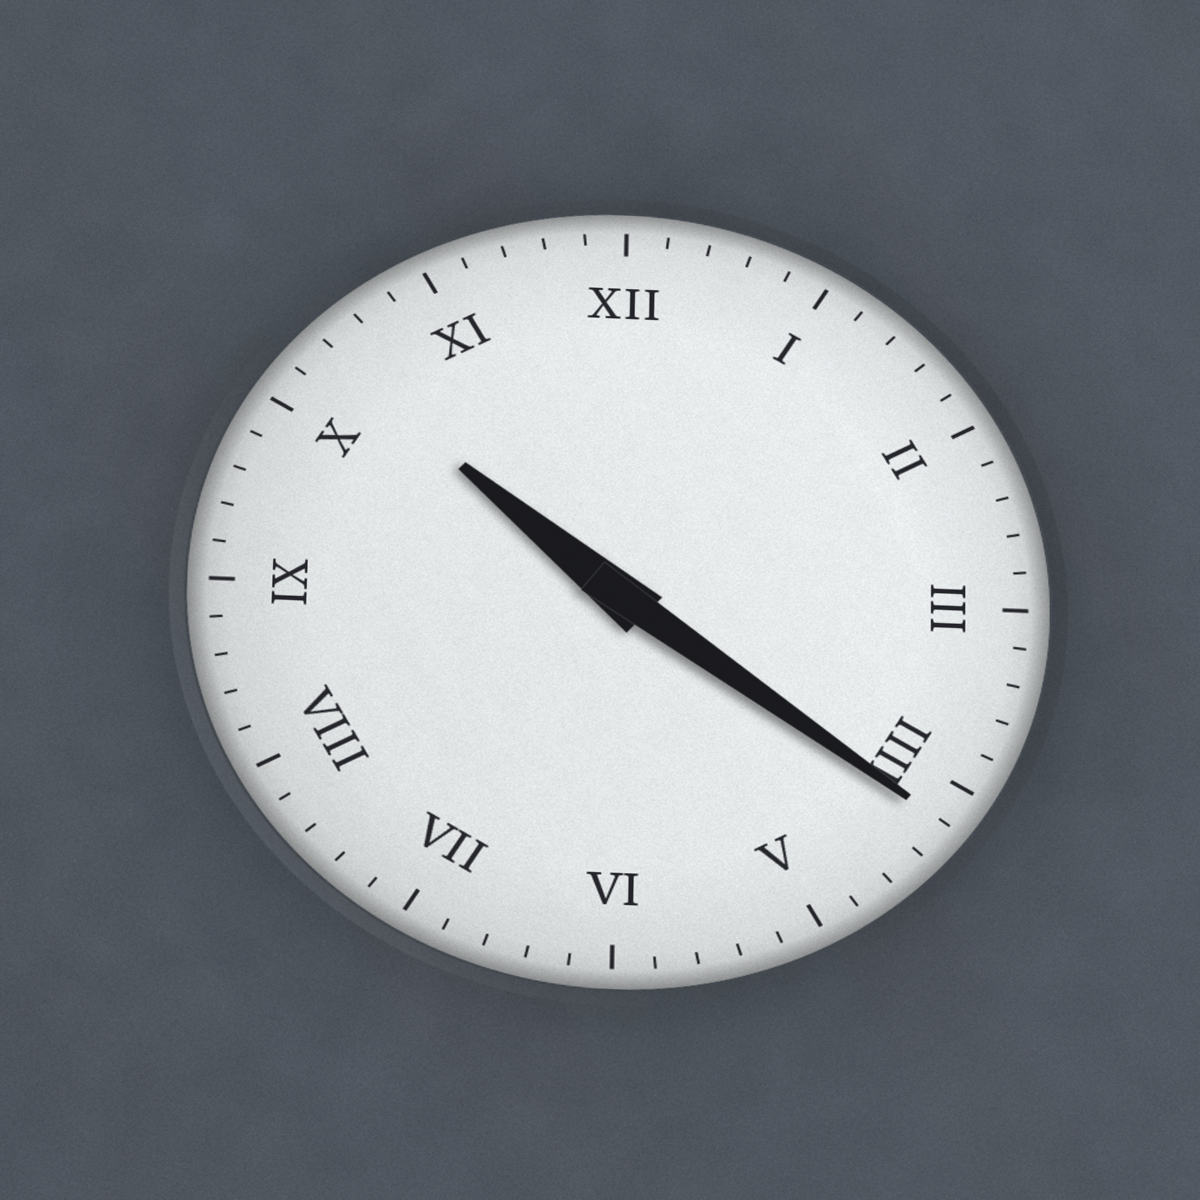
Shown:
10 h 21 min
